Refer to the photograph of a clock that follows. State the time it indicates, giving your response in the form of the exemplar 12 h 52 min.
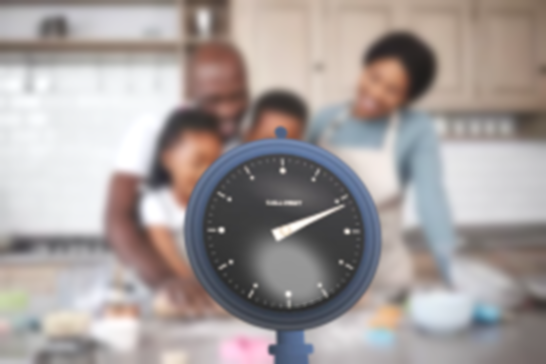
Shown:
2 h 11 min
